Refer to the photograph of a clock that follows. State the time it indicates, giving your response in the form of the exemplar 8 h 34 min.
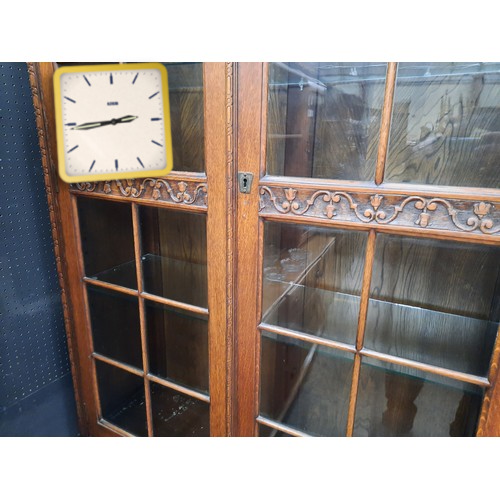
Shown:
2 h 44 min
